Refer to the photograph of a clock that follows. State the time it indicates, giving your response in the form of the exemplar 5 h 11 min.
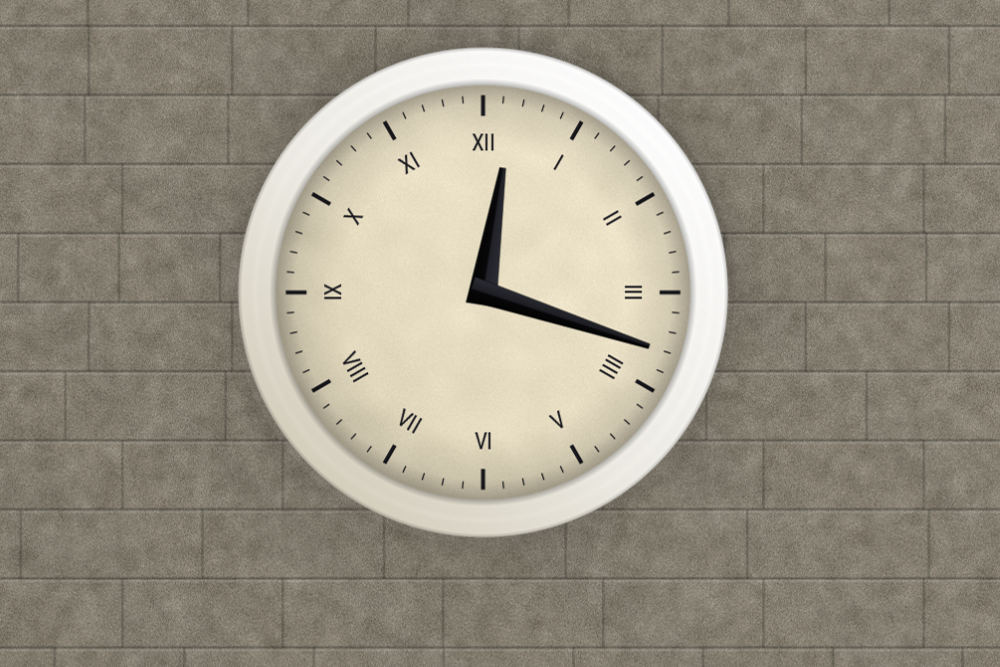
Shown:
12 h 18 min
